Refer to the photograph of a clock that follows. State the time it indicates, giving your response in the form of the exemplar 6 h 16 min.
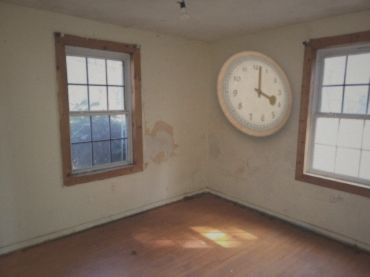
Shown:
4 h 02 min
